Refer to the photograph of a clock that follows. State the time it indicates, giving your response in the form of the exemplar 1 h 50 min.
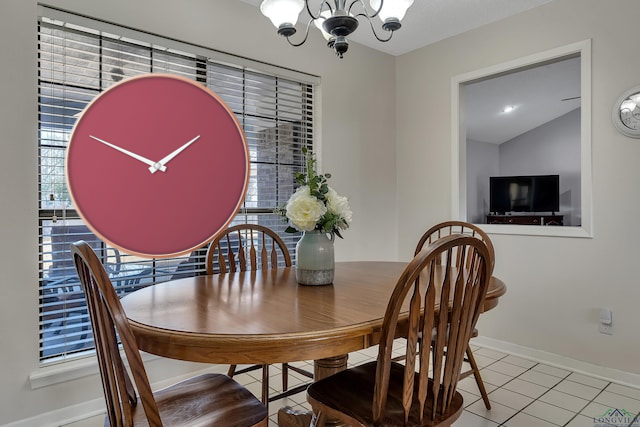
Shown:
1 h 49 min
